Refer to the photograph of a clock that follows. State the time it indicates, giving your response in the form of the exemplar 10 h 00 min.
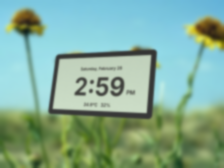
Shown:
2 h 59 min
